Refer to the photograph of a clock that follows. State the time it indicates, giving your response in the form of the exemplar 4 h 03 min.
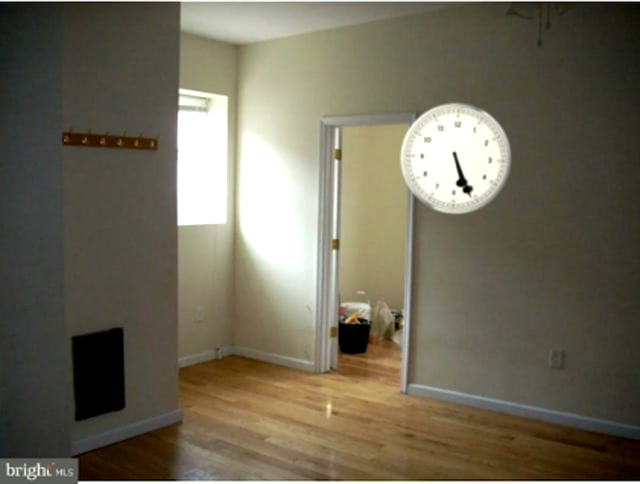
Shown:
5 h 26 min
